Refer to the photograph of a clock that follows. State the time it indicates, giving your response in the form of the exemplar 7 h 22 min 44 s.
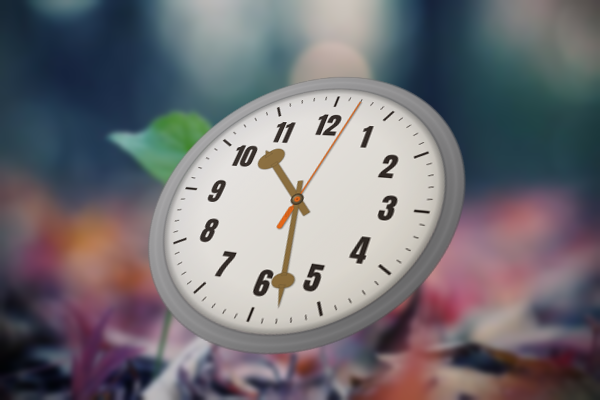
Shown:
10 h 28 min 02 s
